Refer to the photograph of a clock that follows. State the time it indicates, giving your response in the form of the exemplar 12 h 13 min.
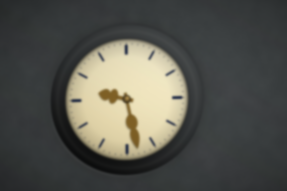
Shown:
9 h 28 min
